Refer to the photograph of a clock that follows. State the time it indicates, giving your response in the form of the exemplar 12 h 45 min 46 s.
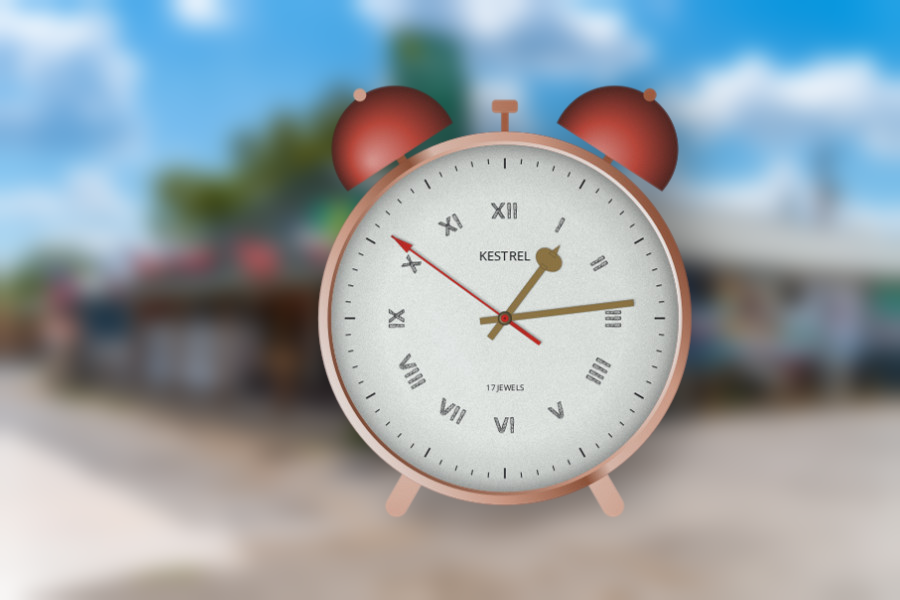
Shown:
1 h 13 min 51 s
